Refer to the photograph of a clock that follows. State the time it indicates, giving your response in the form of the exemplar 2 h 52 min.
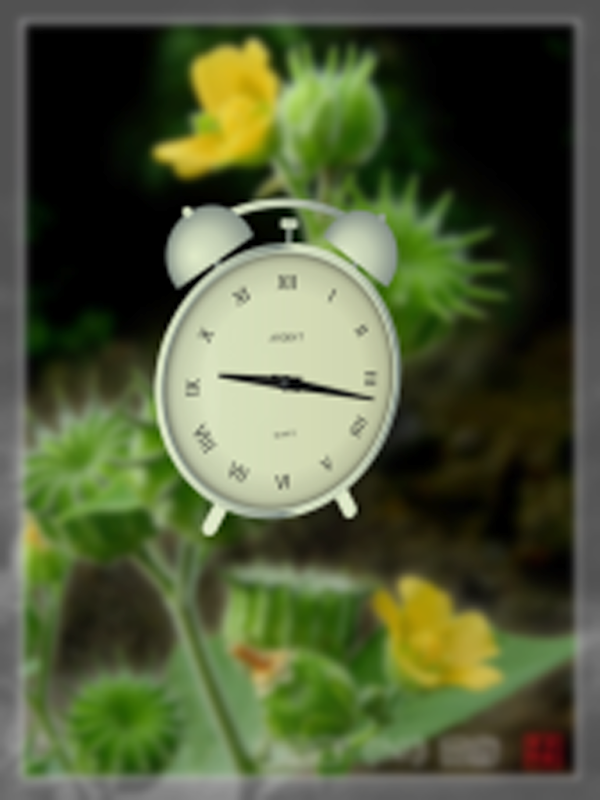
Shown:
9 h 17 min
